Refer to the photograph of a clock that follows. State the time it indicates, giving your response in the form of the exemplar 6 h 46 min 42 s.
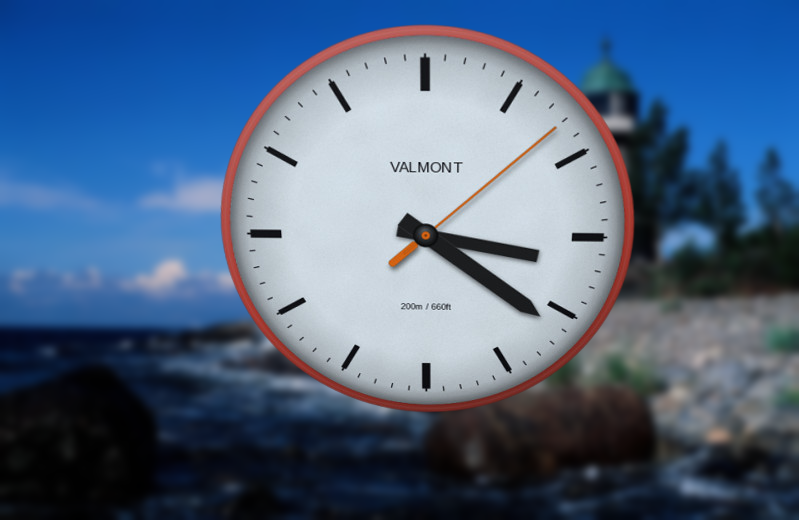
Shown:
3 h 21 min 08 s
